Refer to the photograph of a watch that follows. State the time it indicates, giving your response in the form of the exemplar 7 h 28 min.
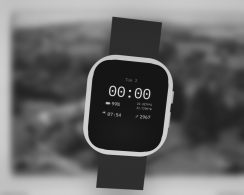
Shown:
0 h 00 min
